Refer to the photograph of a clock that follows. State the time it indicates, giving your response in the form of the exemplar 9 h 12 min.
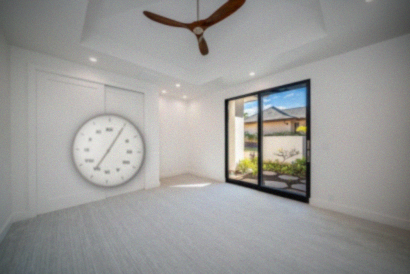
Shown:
7 h 05 min
